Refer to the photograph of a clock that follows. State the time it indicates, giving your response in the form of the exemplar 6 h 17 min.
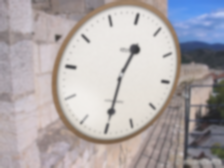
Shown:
12 h 30 min
